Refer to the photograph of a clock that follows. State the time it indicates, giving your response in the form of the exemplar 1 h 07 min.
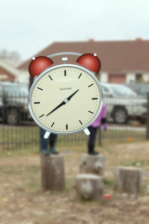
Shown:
1 h 39 min
